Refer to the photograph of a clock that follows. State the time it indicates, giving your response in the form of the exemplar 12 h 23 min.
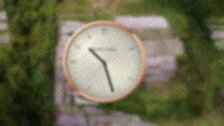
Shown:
10 h 27 min
